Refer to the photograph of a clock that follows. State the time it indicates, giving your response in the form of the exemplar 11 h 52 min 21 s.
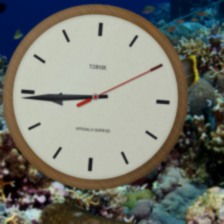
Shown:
8 h 44 min 10 s
